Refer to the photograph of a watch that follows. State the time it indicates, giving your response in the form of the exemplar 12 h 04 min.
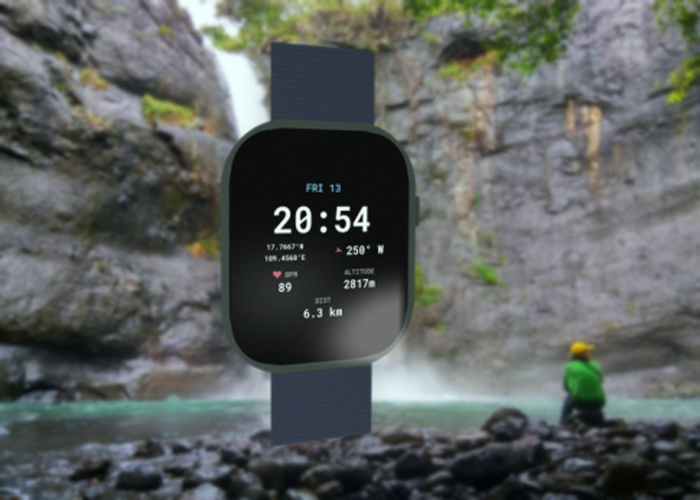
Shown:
20 h 54 min
